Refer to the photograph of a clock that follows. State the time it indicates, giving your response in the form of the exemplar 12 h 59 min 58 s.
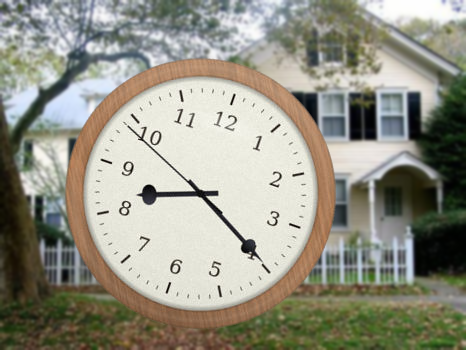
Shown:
8 h 19 min 49 s
